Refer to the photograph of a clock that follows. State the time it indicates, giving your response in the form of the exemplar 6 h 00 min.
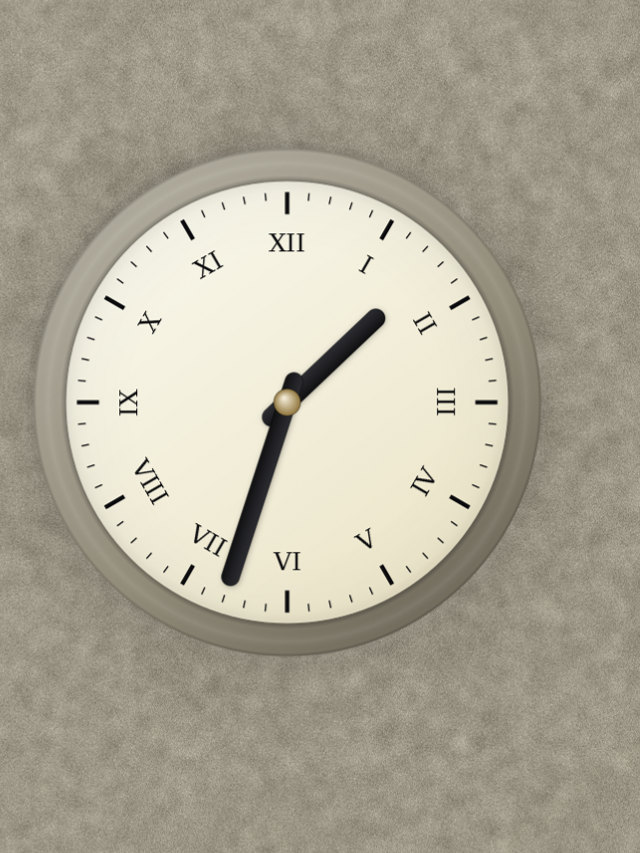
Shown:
1 h 33 min
